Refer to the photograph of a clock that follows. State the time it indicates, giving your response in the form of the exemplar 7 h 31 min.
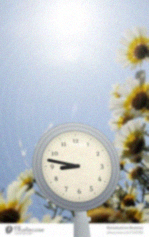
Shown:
8 h 47 min
